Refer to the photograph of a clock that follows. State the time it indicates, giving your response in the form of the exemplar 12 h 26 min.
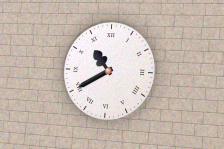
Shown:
10 h 40 min
